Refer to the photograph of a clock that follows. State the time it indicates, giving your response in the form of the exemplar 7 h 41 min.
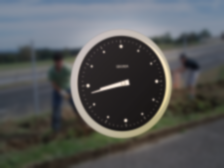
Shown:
8 h 43 min
